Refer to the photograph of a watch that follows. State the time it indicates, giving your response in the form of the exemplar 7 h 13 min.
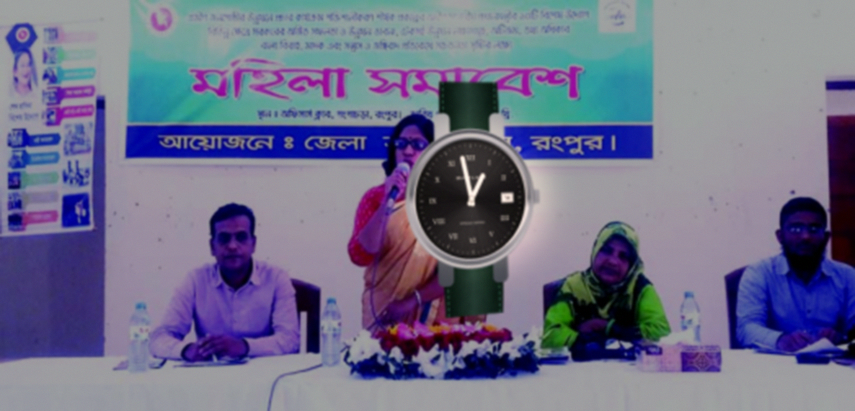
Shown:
12 h 58 min
